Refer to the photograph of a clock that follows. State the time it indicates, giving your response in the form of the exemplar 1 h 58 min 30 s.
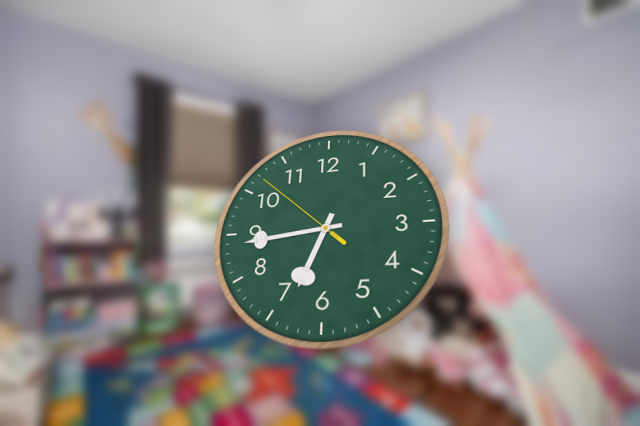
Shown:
6 h 43 min 52 s
